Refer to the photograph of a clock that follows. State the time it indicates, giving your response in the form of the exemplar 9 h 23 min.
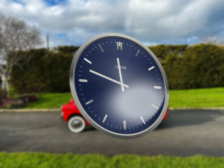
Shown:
11 h 48 min
